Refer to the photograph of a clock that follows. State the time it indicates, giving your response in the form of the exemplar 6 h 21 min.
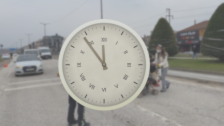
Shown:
11 h 54 min
